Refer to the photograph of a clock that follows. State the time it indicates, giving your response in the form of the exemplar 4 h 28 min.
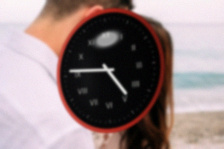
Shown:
4 h 46 min
